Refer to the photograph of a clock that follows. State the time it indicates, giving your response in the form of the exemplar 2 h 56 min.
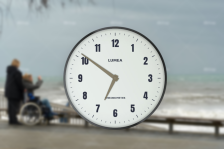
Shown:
6 h 51 min
